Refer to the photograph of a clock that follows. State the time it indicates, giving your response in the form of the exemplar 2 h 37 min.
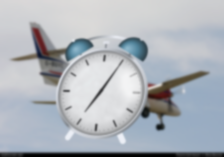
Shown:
7 h 05 min
